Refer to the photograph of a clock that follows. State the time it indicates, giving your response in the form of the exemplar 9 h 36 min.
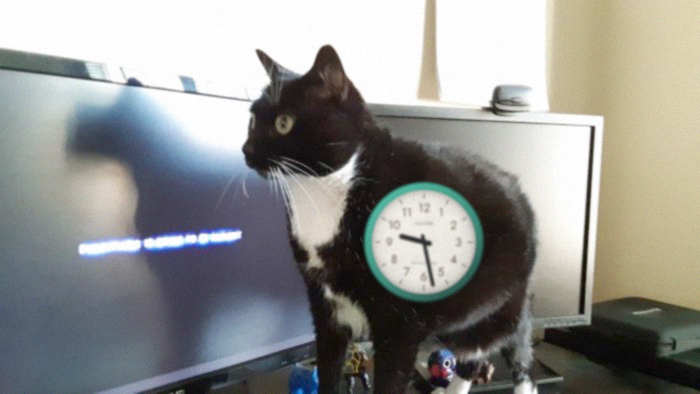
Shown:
9 h 28 min
